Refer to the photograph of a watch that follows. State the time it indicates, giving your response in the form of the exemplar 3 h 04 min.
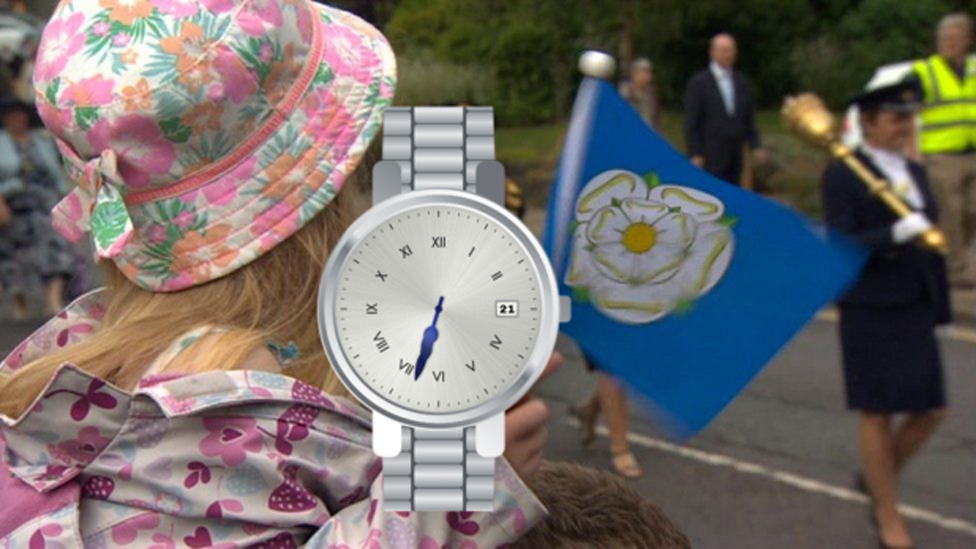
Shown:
6 h 33 min
